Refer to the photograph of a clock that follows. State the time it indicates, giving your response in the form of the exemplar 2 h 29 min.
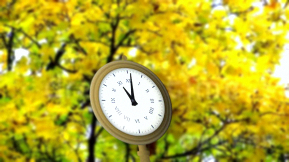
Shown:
11 h 01 min
